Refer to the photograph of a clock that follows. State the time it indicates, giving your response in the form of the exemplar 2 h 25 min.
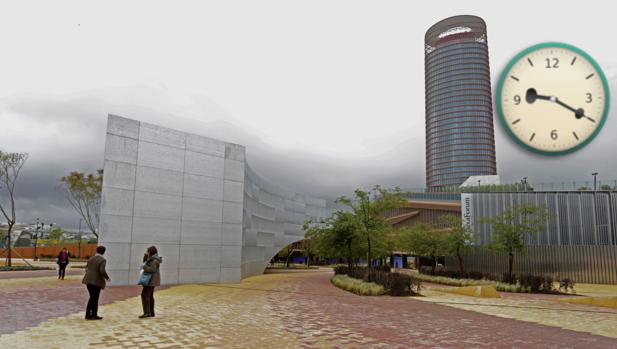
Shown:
9 h 20 min
